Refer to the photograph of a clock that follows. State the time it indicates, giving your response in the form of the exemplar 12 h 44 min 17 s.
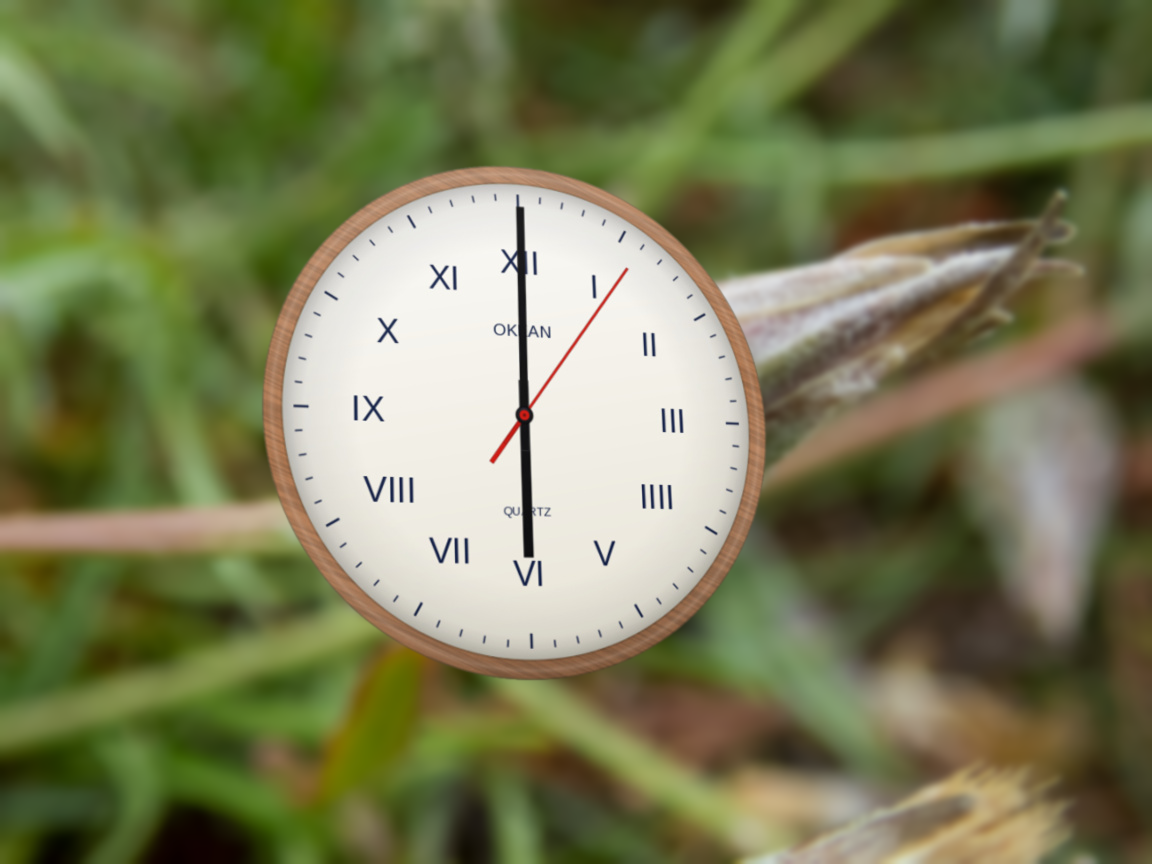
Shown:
6 h 00 min 06 s
